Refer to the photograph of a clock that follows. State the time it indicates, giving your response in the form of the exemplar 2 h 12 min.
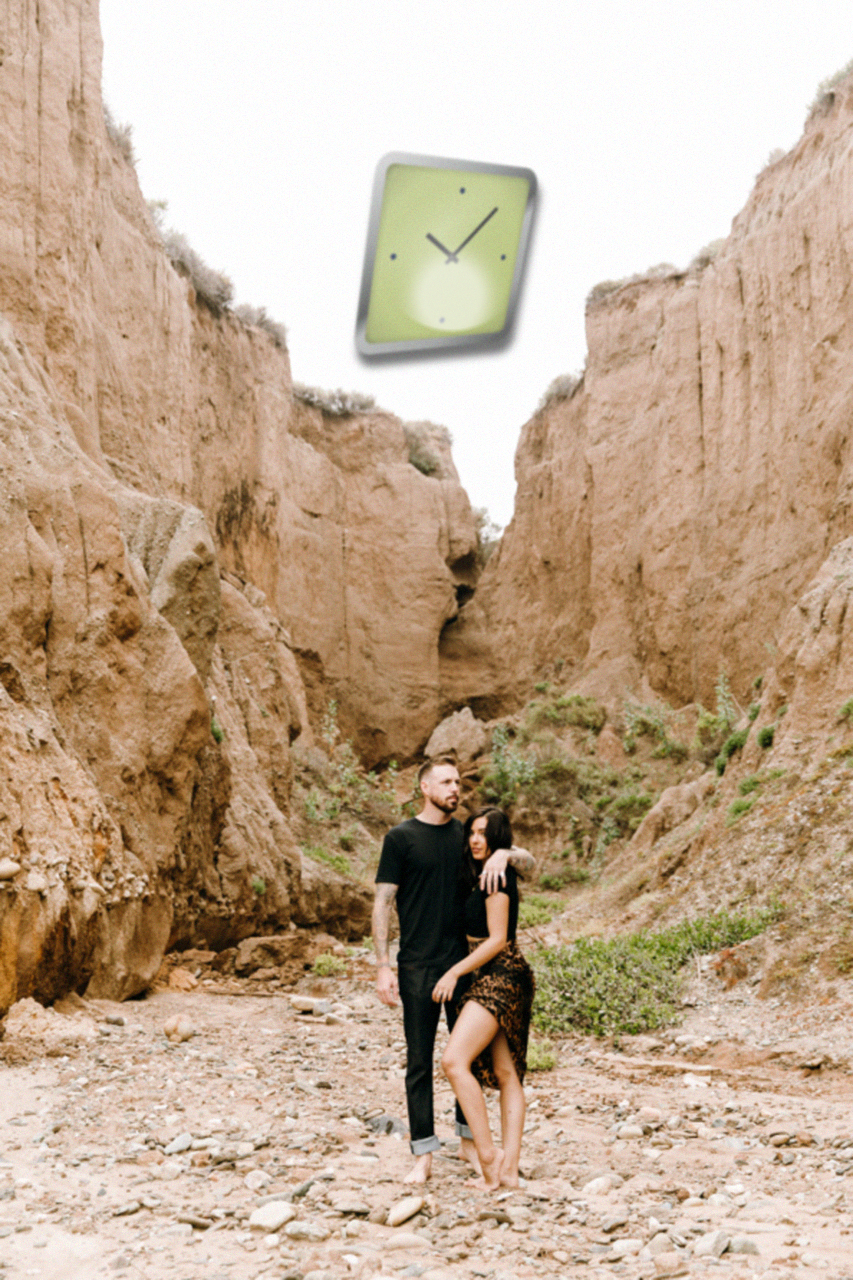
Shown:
10 h 07 min
